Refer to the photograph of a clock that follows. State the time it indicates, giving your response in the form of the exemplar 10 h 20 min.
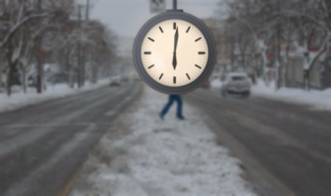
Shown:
6 h 01 min
